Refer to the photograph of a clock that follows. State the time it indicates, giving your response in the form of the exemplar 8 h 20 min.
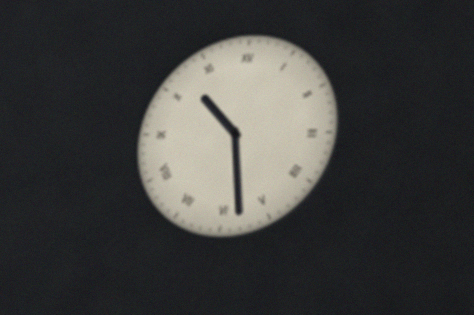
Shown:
10 h 28 min
